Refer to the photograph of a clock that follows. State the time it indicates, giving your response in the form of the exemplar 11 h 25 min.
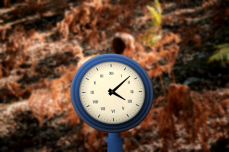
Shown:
4 h 08 min
